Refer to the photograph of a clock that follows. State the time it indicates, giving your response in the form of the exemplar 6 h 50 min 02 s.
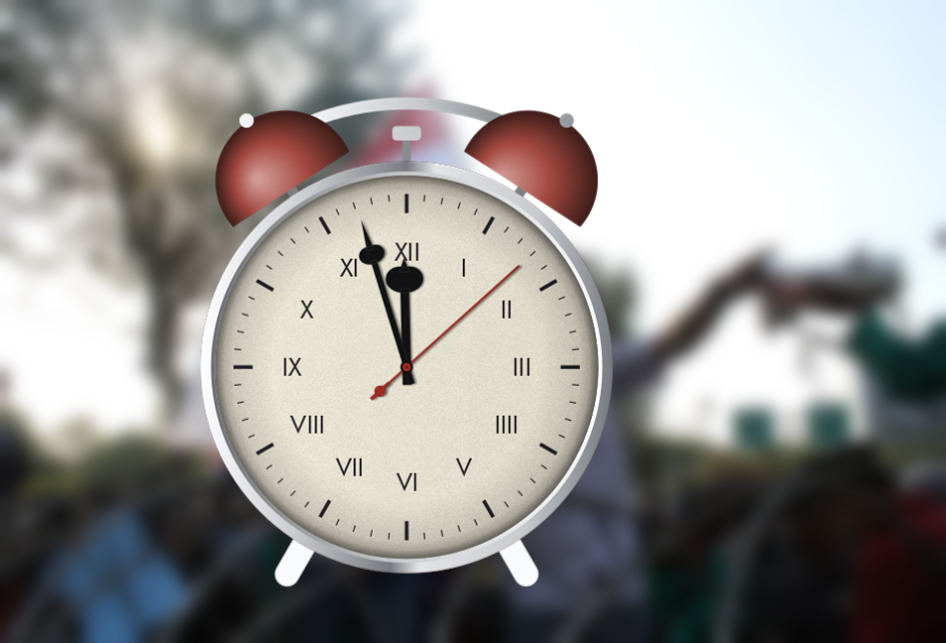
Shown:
11 h 57 min 08 s
